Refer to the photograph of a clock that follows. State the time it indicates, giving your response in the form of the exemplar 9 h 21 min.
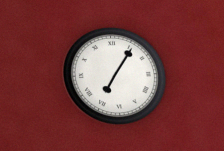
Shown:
7 h 06 min
